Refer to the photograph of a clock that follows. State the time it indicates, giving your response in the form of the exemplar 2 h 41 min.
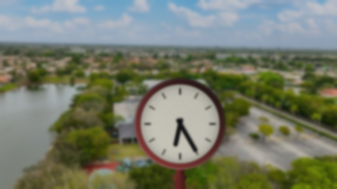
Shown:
6 h 25 min
